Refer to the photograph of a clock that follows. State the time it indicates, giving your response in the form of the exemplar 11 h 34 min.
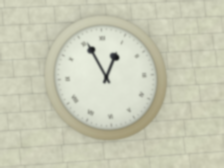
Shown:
12 h 56 min
